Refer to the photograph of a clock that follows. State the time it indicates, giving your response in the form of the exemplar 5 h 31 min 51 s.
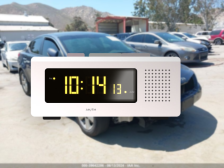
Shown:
10 h 14 min 13 s
